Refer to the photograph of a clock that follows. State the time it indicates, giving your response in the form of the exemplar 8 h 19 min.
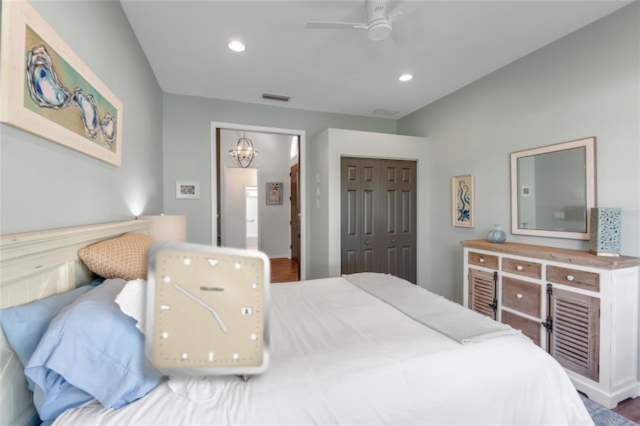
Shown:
4 h 50 min
